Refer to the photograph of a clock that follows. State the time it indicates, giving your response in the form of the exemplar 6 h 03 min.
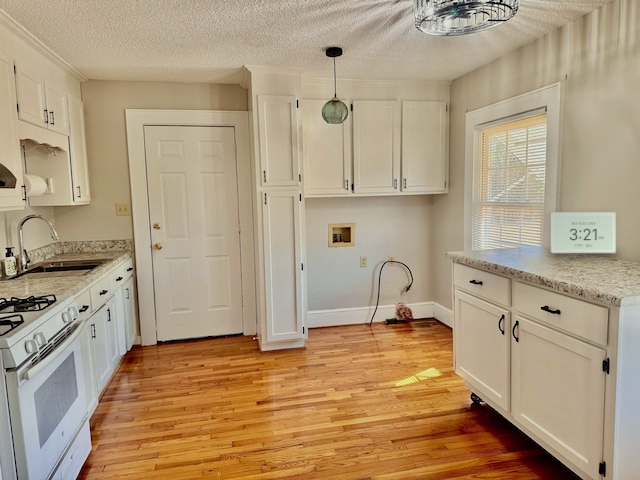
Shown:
3 h 21 min
